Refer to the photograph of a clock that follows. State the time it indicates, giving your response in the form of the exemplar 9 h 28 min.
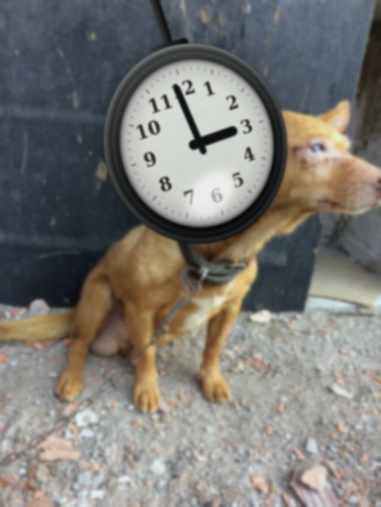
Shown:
2 h 59 min
